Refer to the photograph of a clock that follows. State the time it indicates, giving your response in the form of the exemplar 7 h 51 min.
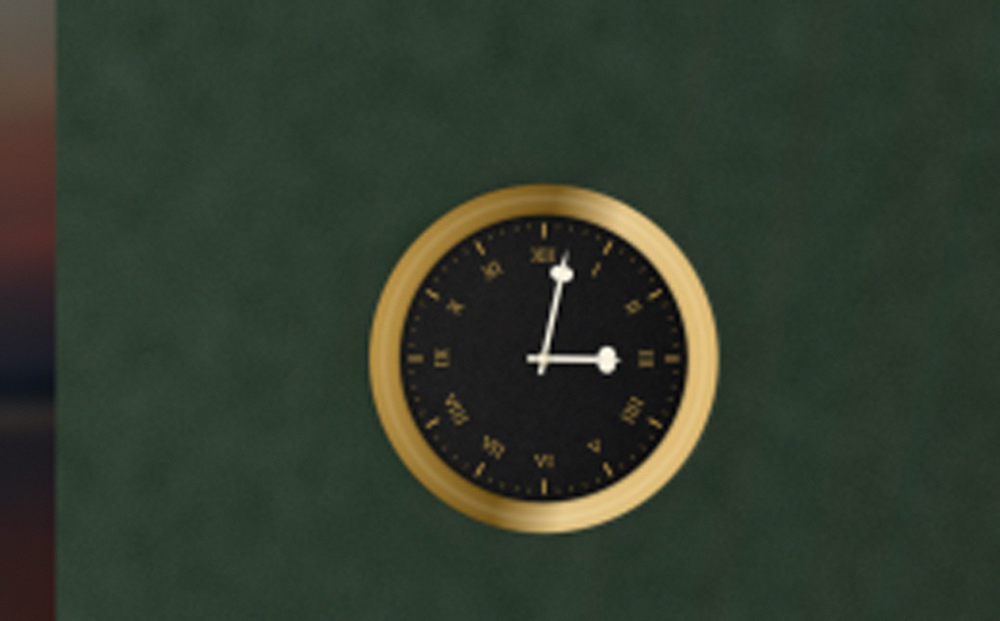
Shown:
3 h 02 min
